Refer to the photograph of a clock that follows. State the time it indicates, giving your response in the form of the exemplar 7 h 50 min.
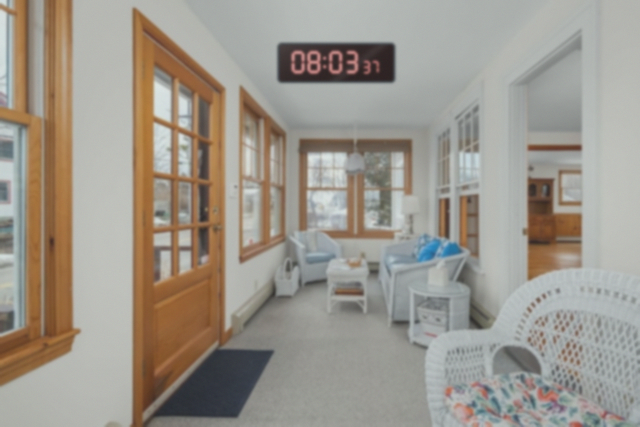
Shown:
8 h 03 min
